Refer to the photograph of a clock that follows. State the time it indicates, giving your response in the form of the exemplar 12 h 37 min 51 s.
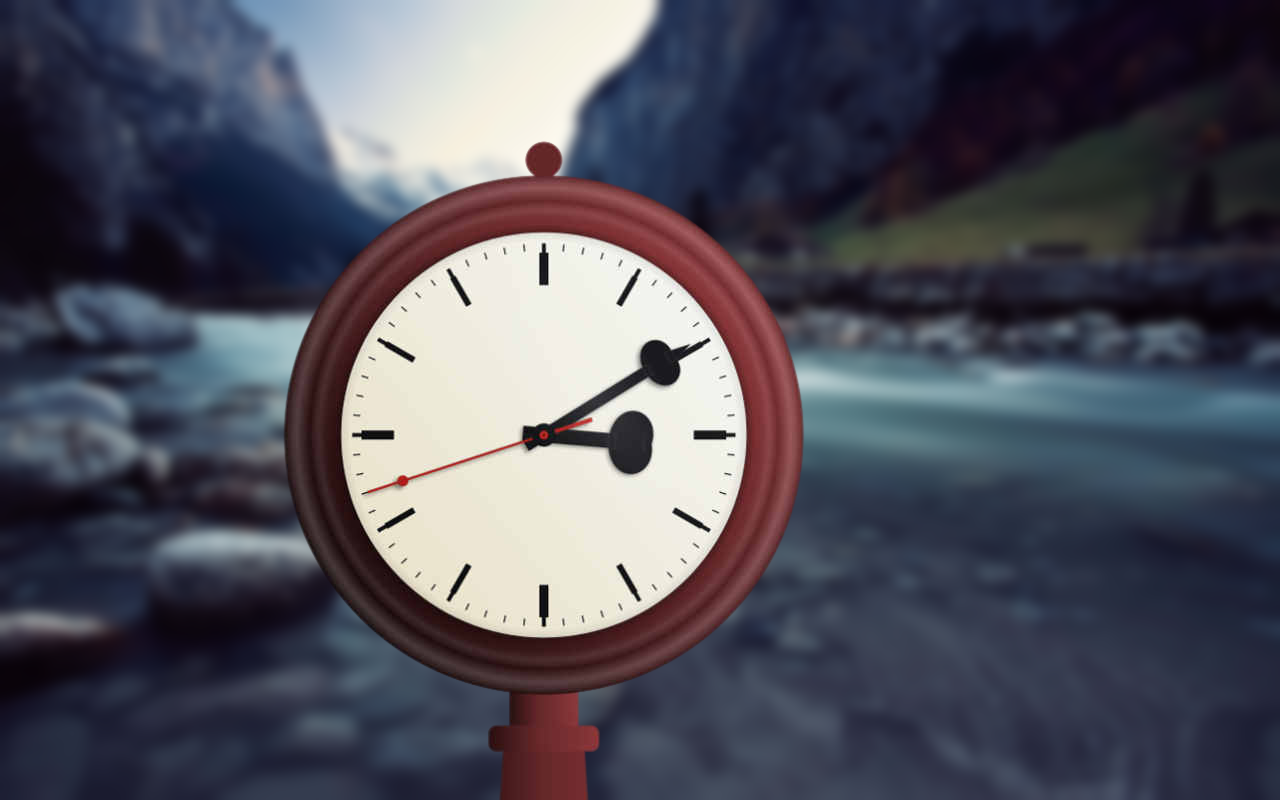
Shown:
3 h 09 min 42 s
